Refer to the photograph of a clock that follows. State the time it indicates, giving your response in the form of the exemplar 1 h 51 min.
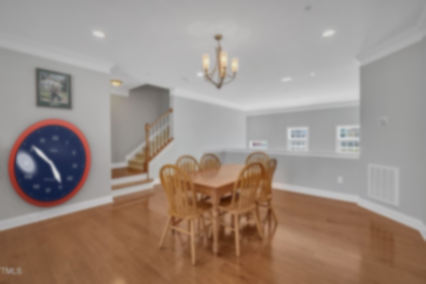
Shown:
4 h 51 min
